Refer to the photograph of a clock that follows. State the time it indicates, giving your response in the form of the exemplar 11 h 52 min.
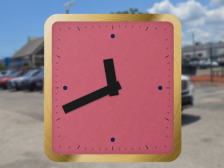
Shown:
11 h 41 min
